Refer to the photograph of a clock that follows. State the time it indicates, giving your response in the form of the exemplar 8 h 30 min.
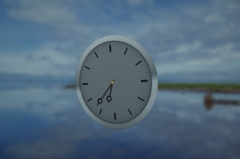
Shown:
6 h 37 min
